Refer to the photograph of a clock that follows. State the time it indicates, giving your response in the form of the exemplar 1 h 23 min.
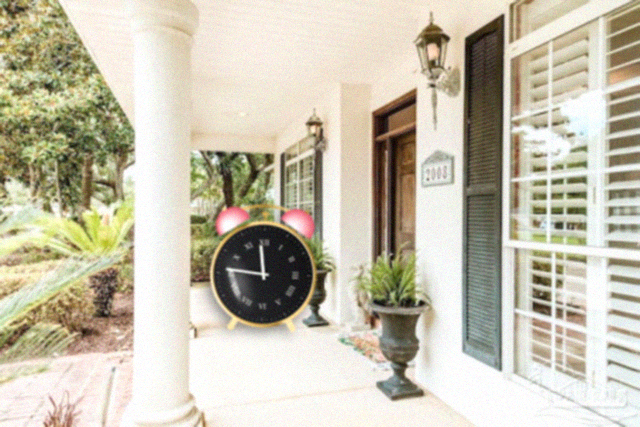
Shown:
11 h 46 min
